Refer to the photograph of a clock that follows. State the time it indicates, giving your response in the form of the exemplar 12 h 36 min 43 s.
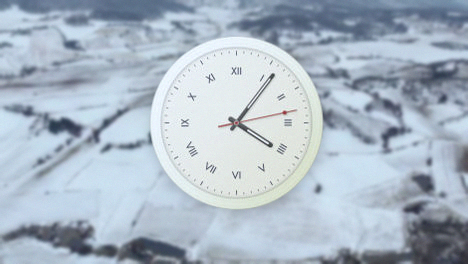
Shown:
4 h 06 min 13 s
